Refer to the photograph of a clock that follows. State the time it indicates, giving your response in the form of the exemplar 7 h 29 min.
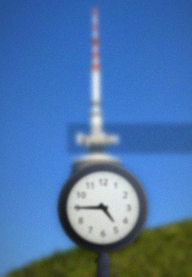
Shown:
4 h 45 min
